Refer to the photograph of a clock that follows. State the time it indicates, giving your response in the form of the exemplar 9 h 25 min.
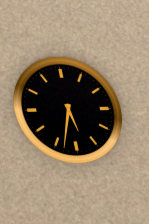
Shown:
5 h 33 min
